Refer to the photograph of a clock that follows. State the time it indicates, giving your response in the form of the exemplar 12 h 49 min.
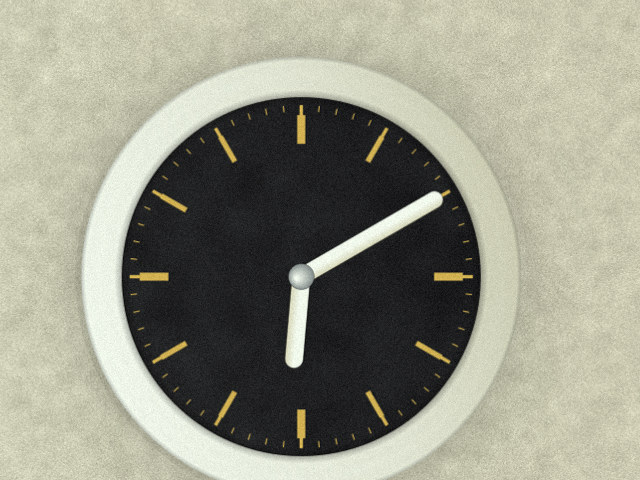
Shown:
6 h 10 min
